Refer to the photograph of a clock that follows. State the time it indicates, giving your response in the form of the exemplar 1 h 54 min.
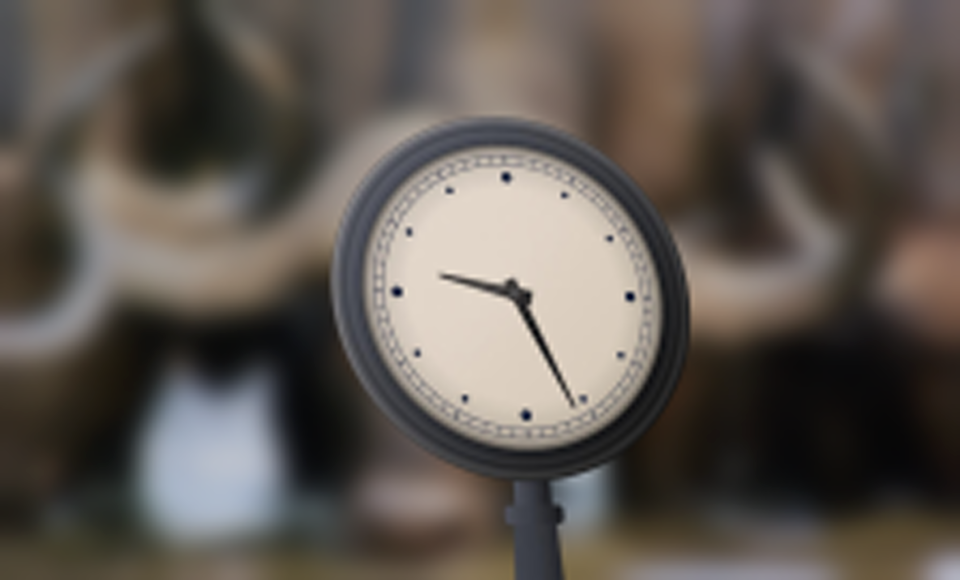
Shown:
9 h 26 min
